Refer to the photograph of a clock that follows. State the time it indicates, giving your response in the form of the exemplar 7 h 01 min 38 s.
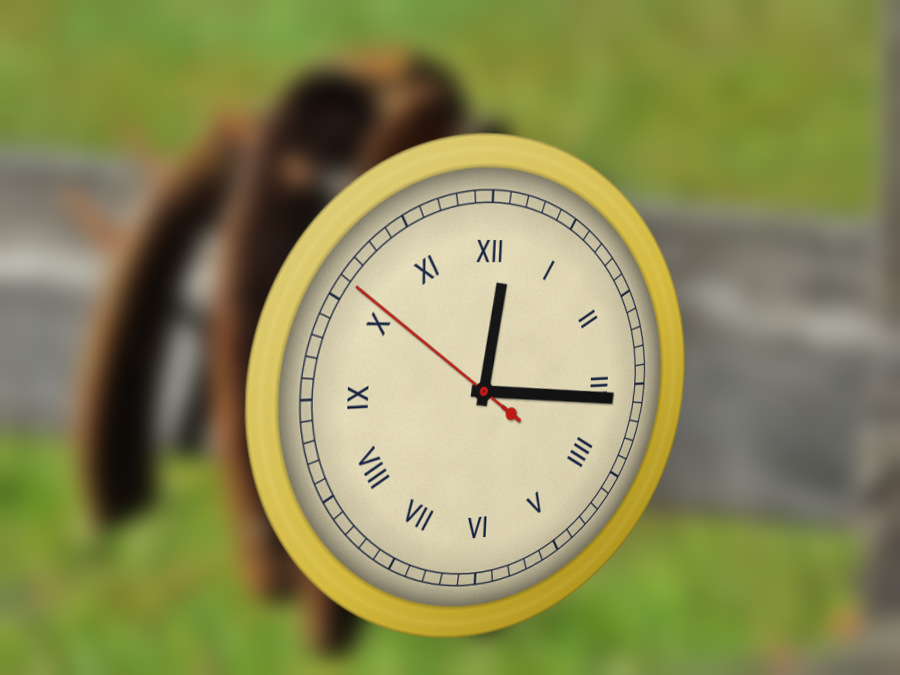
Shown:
12 h 15 min 51 s
